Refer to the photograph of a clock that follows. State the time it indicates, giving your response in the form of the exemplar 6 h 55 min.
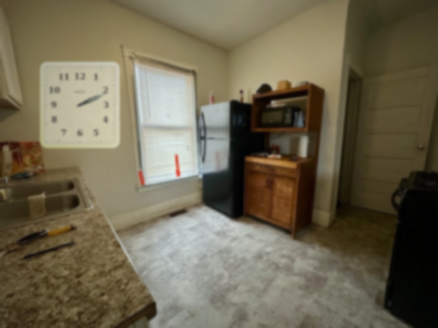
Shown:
2 h 11 min
